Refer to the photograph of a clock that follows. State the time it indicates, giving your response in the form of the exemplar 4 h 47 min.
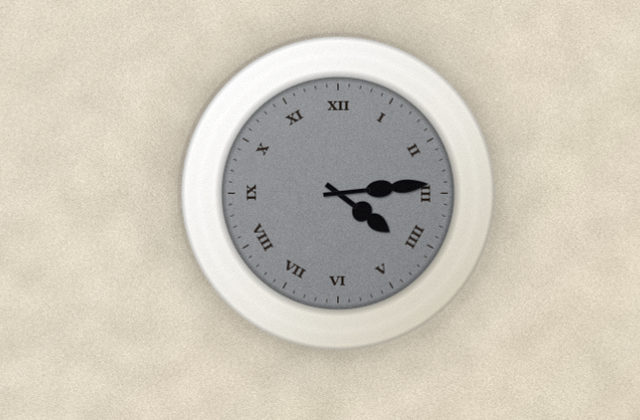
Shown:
4 h 14 min
